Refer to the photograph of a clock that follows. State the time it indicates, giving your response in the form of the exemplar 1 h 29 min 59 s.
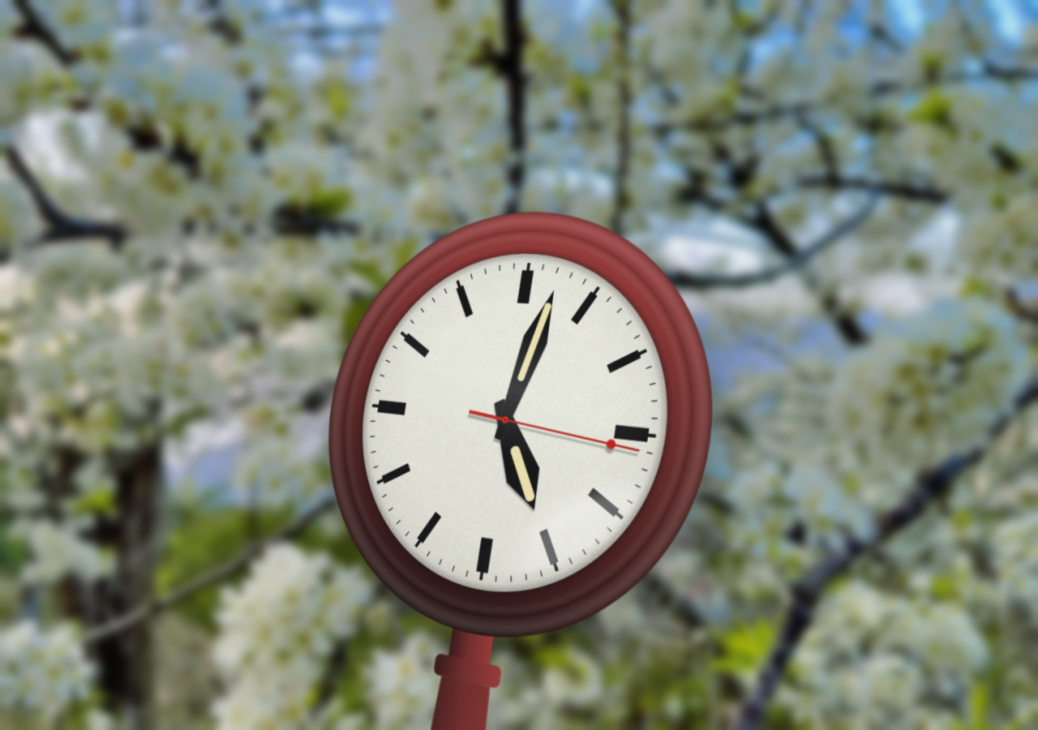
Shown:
5 h 02 min 16 s
